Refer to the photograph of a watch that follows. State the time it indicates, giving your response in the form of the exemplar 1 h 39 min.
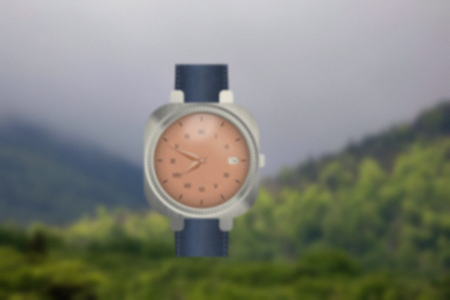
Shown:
7 h 49 min
